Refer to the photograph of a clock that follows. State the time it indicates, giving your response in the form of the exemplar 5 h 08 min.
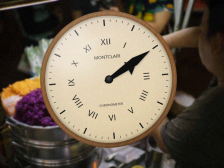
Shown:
2 h 10 min
